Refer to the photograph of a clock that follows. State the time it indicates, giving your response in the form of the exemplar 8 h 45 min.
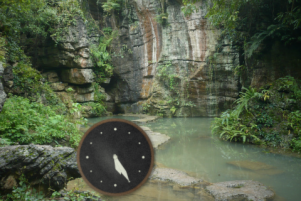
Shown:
5 h 25 min
